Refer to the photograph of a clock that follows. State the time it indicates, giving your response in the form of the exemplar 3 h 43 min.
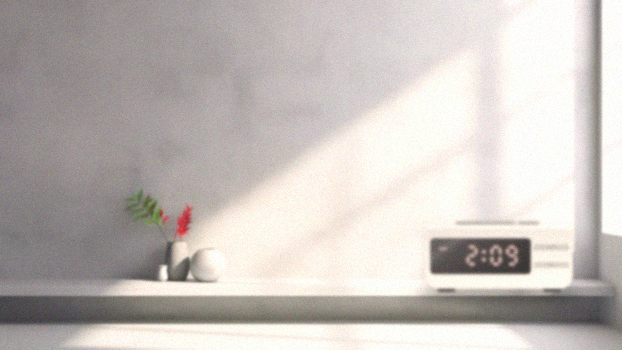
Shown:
2 h 09 min
